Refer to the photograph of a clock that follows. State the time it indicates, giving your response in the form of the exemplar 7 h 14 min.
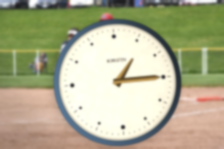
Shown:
1 h 15 min
